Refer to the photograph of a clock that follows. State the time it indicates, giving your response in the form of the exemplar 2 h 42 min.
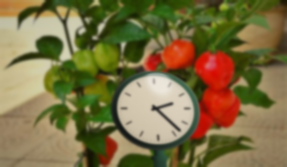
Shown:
2 h 23 min
